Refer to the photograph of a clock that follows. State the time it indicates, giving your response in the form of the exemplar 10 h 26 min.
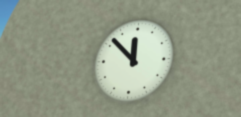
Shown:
11 h 52 min
